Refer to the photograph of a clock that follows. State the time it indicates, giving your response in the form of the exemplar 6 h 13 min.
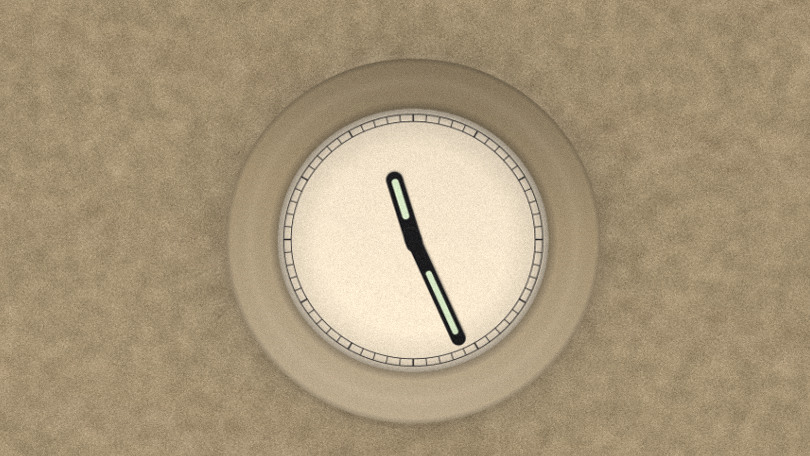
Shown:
11 h 26 min
